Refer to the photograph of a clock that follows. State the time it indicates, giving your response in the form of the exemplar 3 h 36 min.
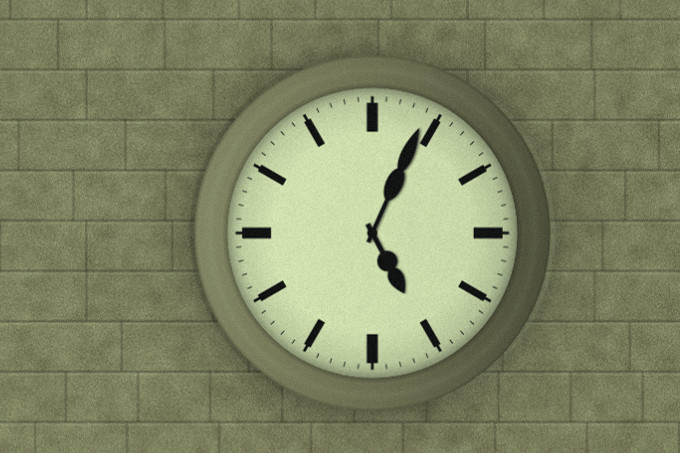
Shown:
5 h 04 min
